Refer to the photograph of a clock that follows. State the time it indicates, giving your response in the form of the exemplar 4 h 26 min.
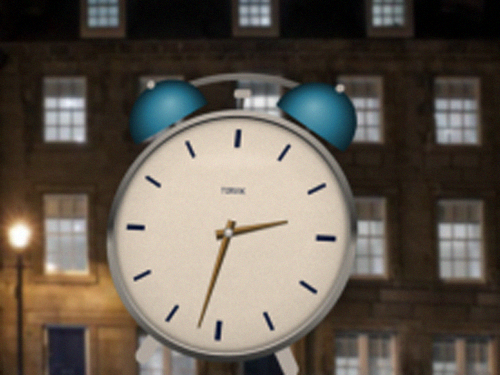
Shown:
2 h 32 min
